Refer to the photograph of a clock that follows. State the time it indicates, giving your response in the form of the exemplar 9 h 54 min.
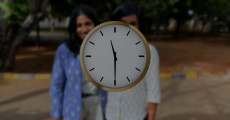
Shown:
11 h 30 min
